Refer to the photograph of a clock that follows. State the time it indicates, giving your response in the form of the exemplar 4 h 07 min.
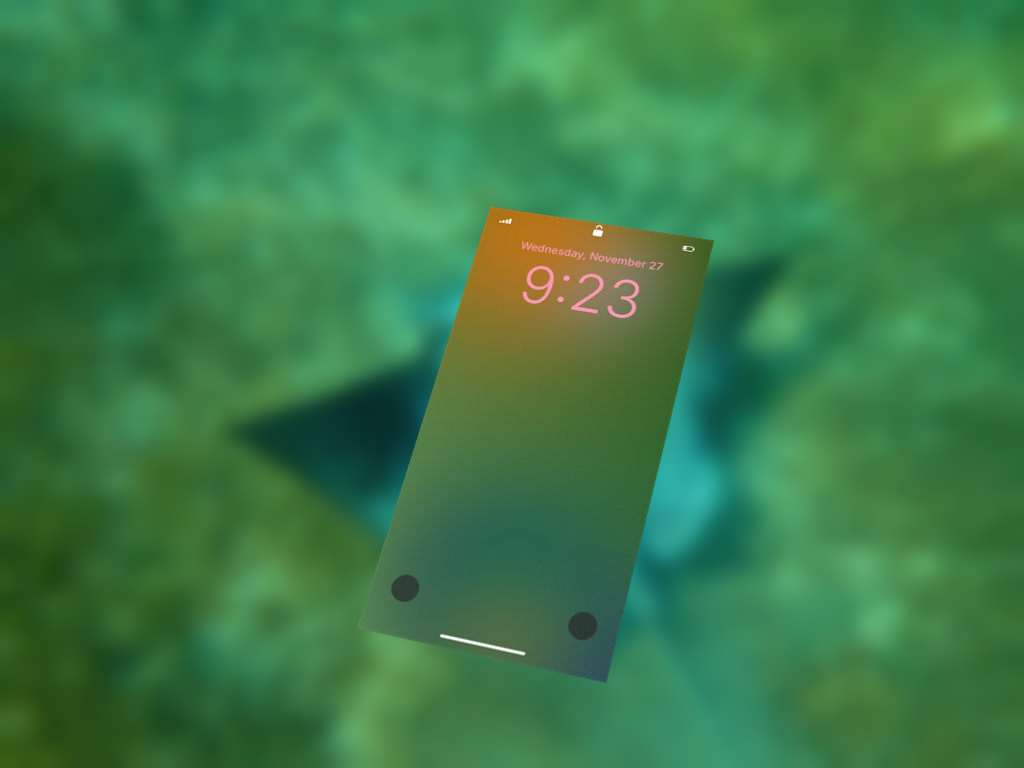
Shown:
9 h 23 min
